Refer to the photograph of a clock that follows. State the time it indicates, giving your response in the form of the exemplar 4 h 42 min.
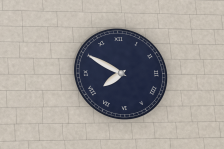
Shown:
7 h 50 min
